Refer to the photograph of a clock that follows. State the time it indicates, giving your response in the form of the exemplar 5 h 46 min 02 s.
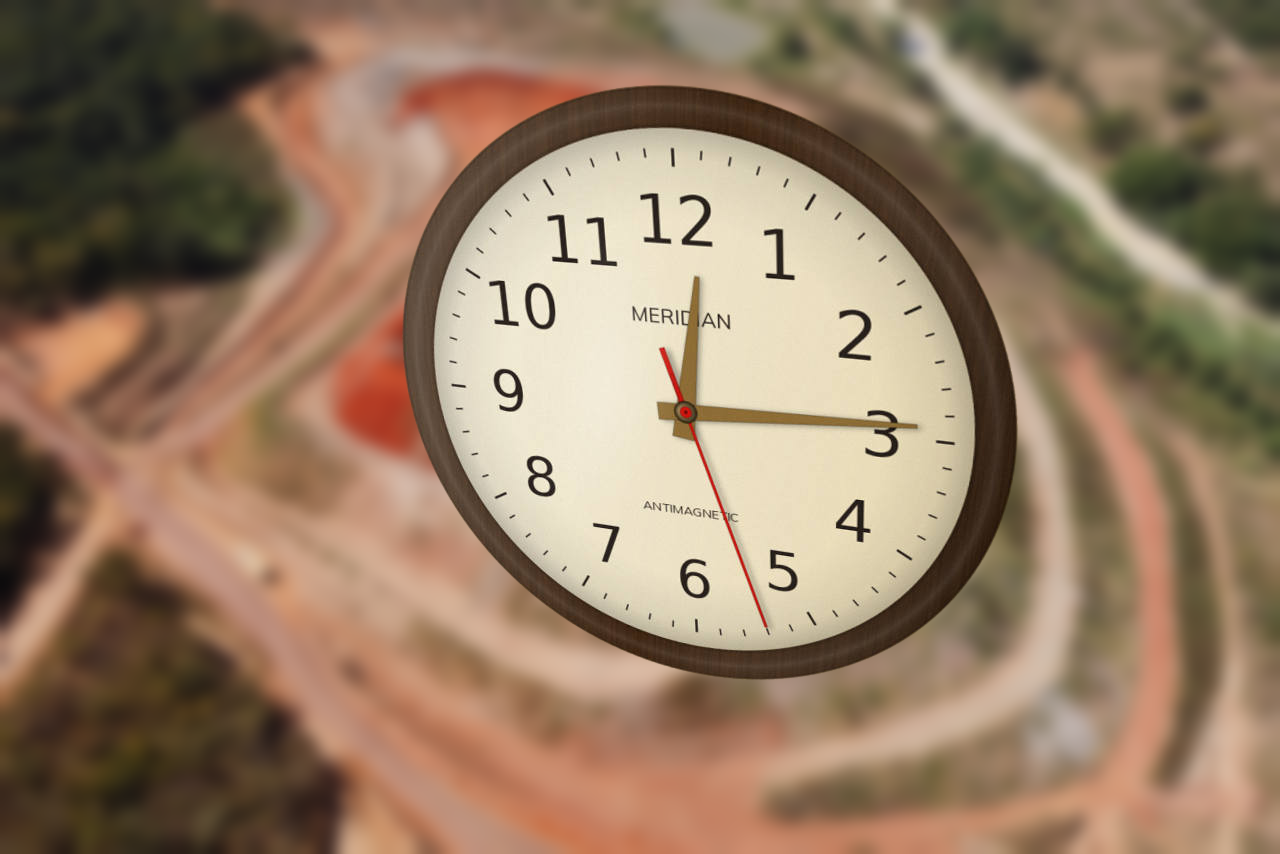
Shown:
12 h 14 min 27 s
